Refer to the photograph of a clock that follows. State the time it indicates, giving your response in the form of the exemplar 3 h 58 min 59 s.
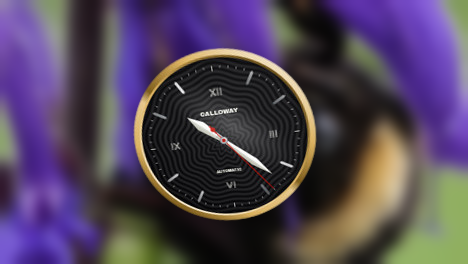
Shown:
10 h 22 min 24 s
